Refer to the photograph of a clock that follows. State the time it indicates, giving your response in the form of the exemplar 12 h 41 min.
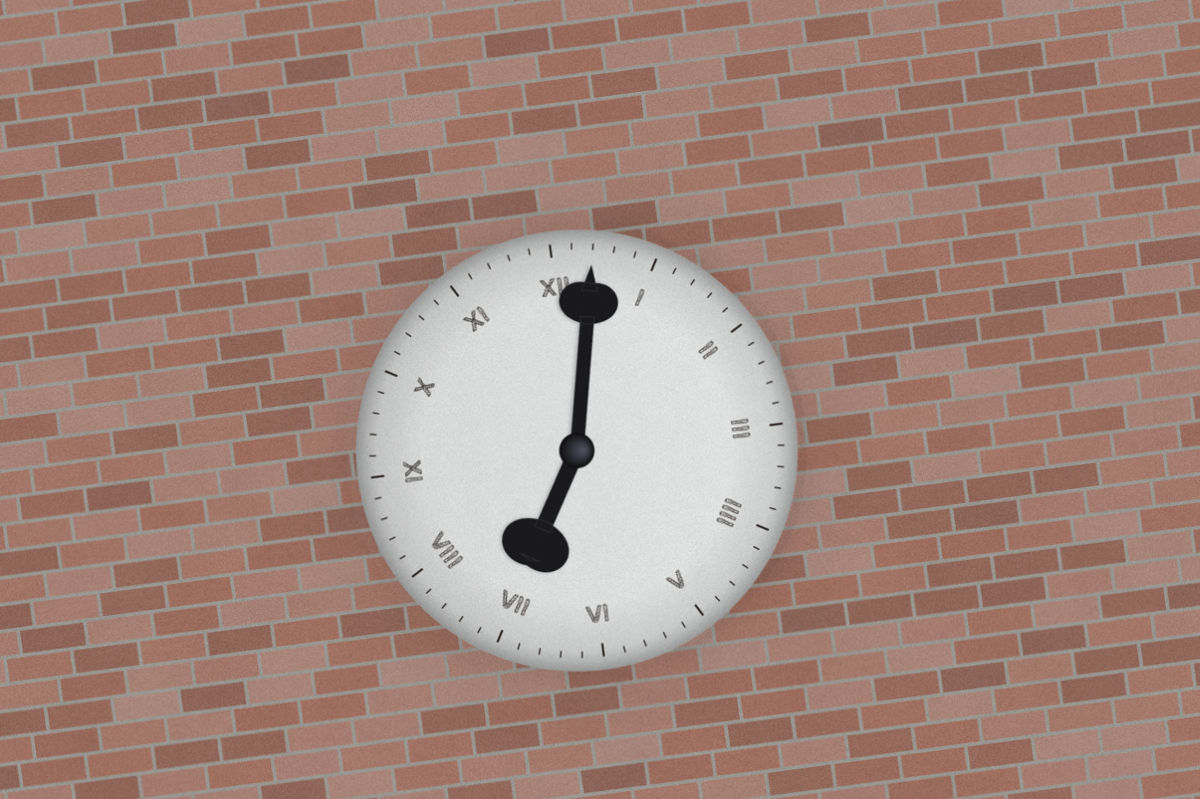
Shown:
7 h 02 min
